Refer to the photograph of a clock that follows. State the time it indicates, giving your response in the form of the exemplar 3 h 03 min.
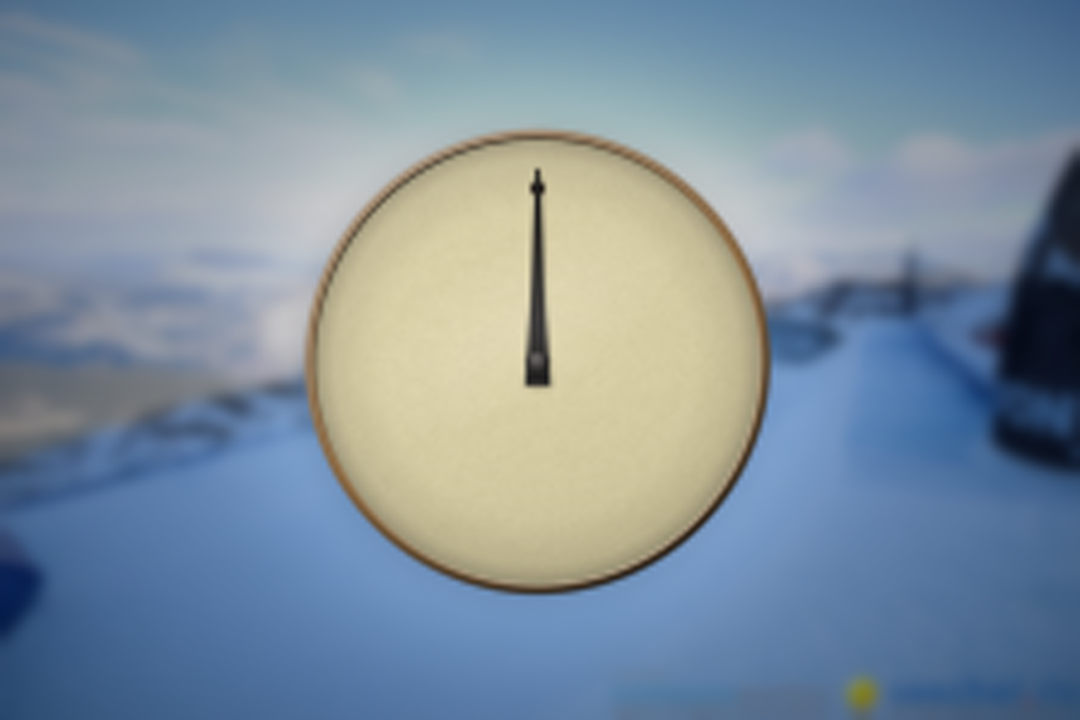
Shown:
12 h 00 min
